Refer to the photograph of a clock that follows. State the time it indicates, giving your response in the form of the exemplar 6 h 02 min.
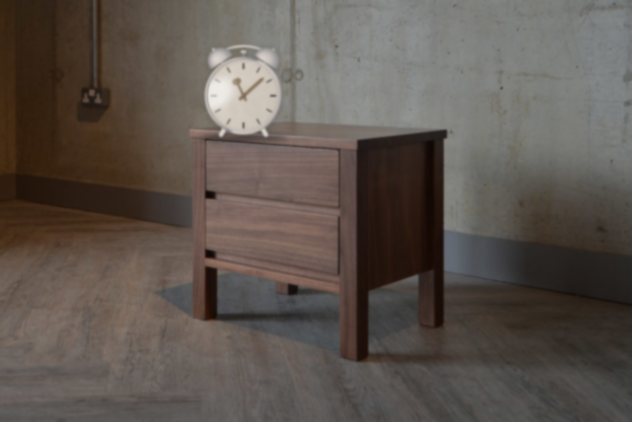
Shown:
11 h 08 min
